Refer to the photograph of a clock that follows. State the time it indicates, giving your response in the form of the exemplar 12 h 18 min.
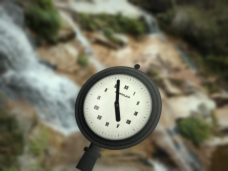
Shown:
4 h 56 min
